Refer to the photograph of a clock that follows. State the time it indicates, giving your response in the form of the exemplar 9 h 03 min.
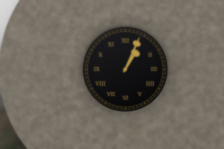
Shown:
1 h 04 min
